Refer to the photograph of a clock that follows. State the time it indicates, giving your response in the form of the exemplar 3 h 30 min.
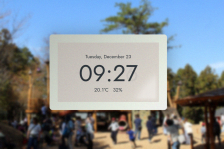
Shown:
9 h 27 min
